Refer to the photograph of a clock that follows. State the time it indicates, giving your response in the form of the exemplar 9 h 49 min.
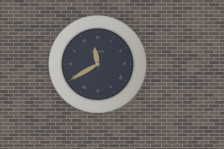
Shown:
11 h 40 min
